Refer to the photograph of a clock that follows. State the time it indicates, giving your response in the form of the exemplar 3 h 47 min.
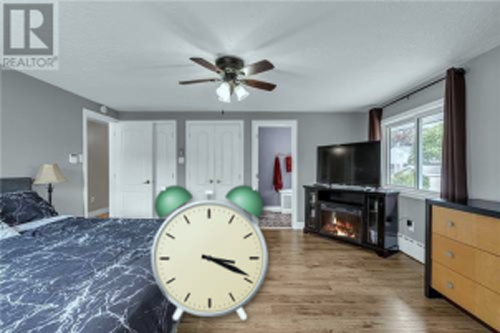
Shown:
3 h 19 min
